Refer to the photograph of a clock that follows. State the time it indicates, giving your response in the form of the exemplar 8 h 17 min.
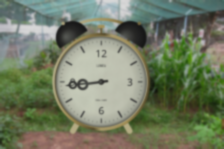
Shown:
8 h 44 min
